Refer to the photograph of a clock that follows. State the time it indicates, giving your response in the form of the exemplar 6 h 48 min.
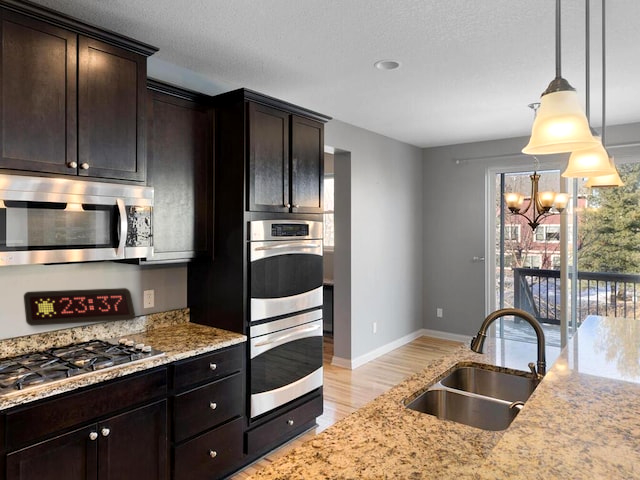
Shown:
23 h 37 min
